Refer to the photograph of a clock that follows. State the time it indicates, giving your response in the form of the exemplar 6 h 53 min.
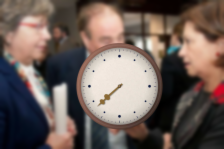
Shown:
7 h 38 min
